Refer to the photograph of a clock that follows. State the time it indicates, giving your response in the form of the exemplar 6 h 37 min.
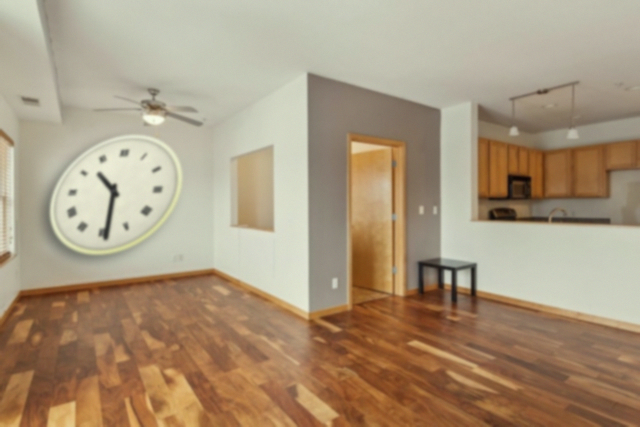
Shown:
10 h 29 min
